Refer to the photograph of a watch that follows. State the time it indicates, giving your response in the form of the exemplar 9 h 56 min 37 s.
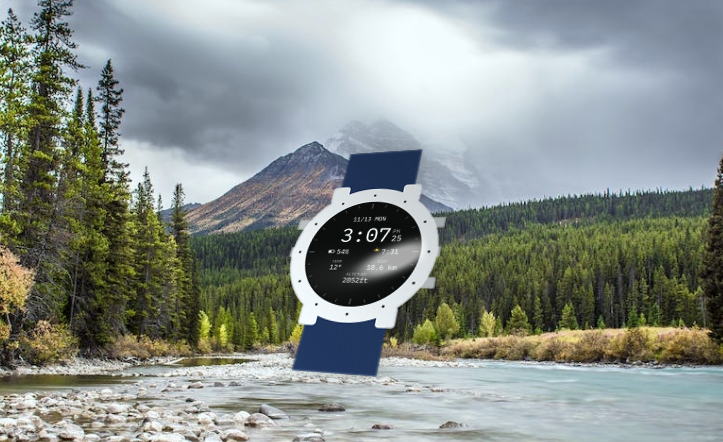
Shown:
3 h 07 min 25 s
